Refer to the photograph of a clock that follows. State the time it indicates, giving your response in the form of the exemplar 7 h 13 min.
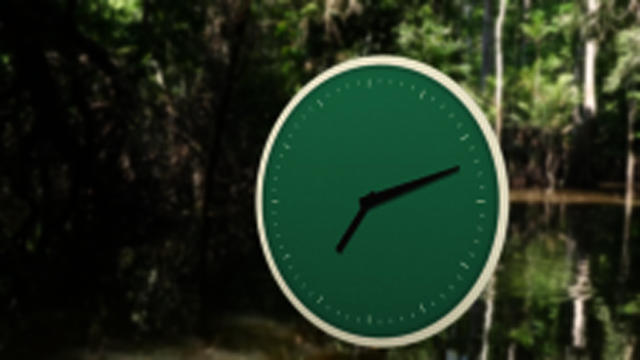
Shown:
7 h 12 min
